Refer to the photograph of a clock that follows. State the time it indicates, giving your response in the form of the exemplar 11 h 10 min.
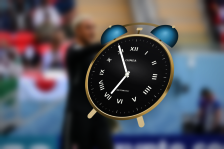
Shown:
6 h 55 min
